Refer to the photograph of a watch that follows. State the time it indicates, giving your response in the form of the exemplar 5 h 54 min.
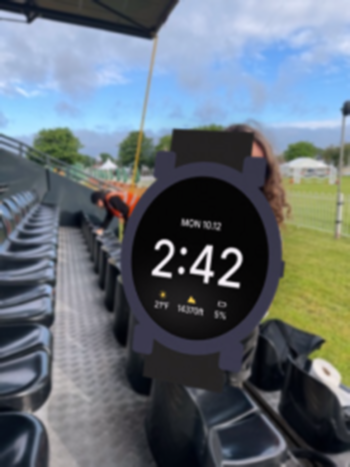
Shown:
2 h 42 min
